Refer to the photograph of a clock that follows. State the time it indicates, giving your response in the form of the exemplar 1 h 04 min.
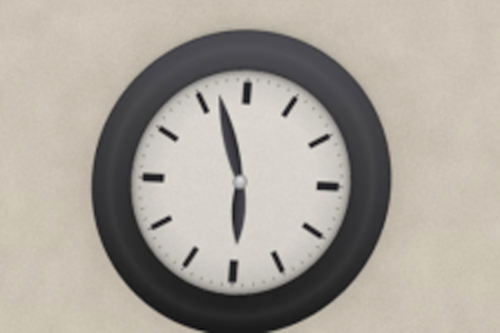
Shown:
5 h 57 min
